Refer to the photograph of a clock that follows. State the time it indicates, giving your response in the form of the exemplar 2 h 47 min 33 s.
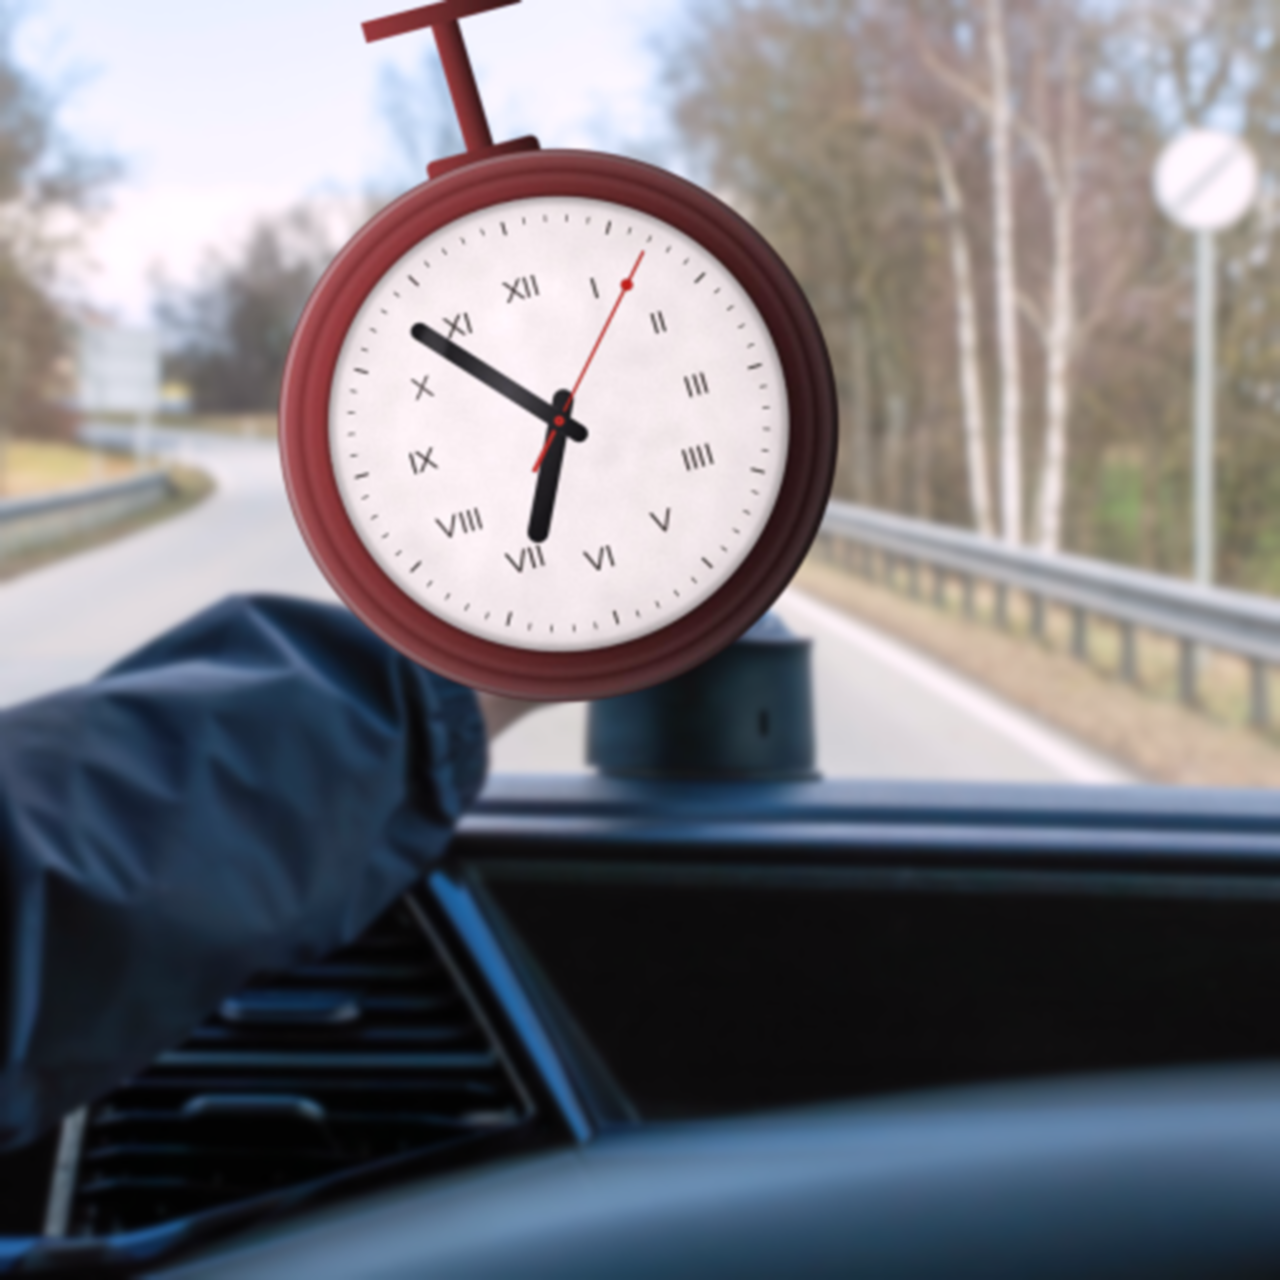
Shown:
6 h 53 min 07 s
